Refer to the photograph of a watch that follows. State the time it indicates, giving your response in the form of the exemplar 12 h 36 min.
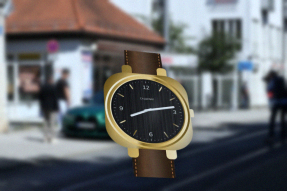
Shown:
8 h 13 min
